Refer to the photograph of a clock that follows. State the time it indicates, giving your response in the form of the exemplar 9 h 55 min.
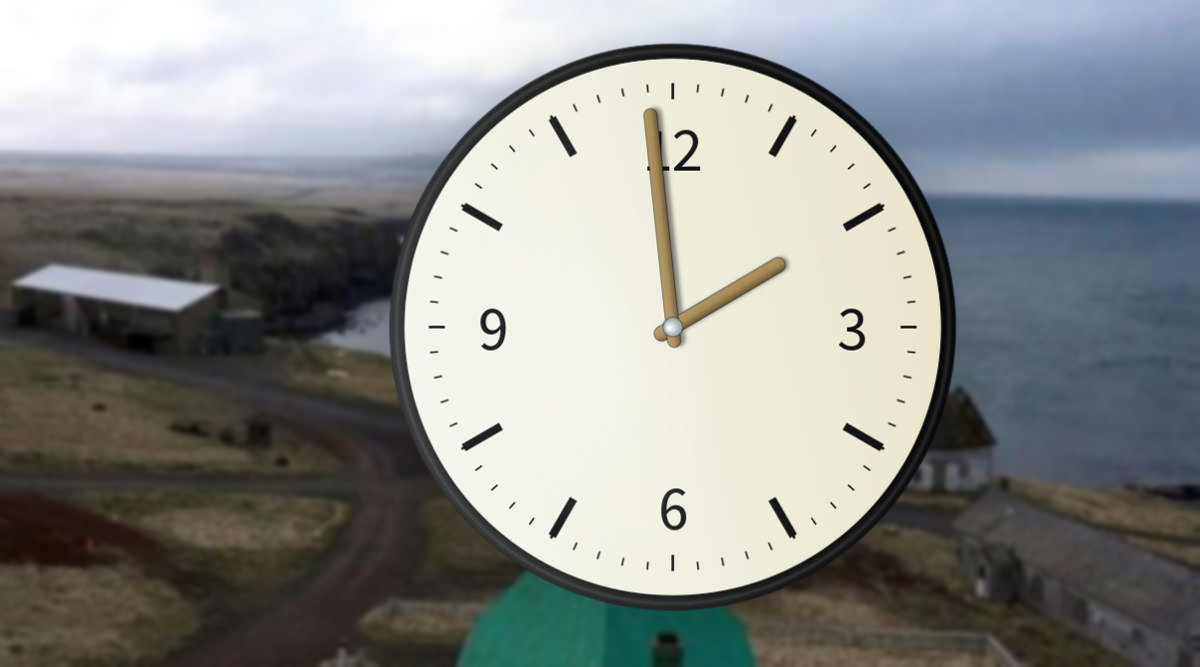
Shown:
1 h 59 min
